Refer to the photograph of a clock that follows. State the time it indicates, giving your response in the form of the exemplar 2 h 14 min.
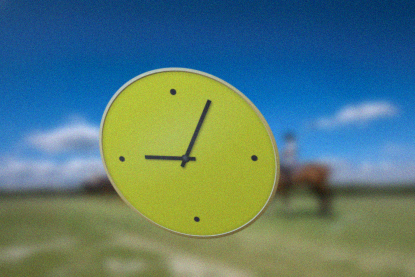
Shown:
9 h 05 min
